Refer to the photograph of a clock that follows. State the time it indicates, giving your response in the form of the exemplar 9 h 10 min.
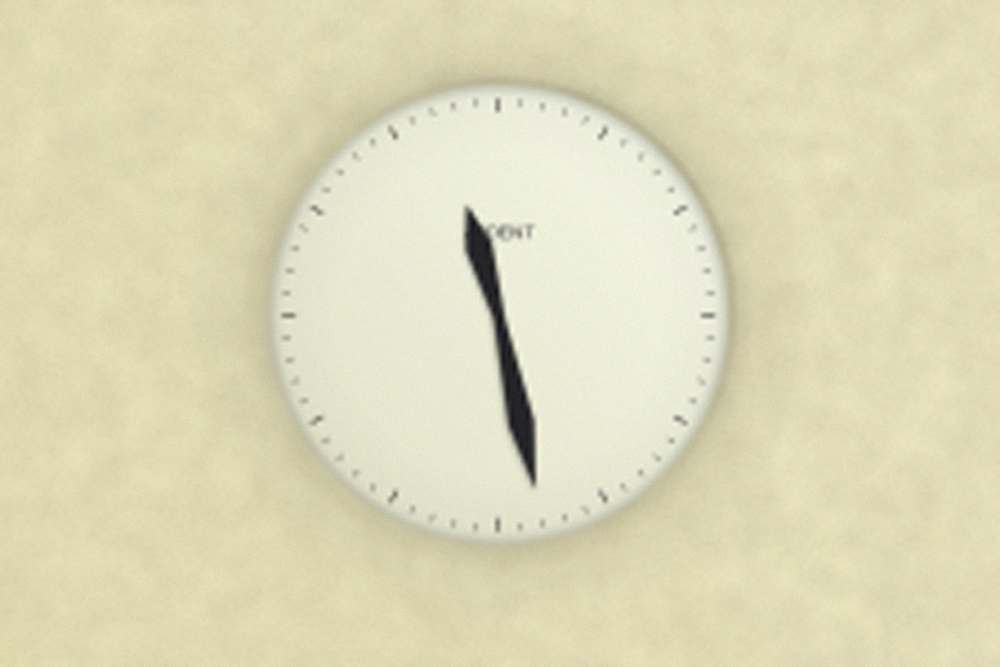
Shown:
11 h 28 min
